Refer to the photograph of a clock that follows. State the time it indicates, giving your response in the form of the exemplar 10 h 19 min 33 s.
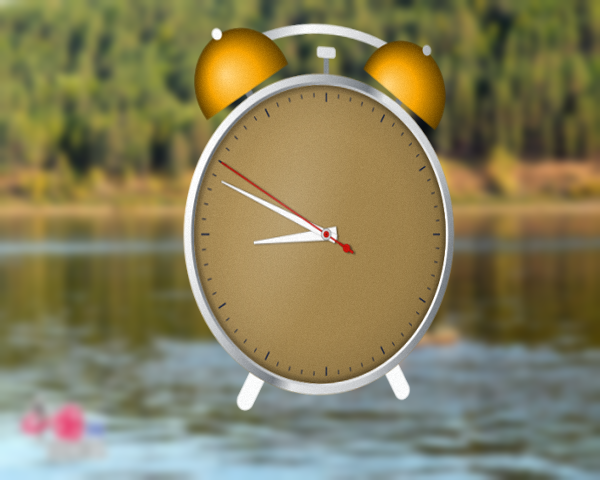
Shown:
8 h 48 min 50 s
